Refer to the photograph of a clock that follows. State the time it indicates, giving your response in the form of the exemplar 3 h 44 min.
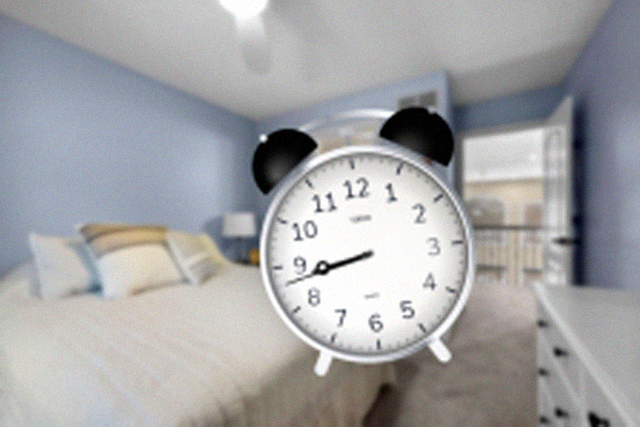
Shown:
8 h 43 min
